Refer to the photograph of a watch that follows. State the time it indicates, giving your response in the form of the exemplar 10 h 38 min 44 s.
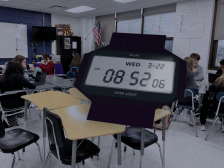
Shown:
8 h 52 min 06 s
